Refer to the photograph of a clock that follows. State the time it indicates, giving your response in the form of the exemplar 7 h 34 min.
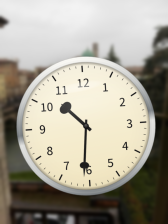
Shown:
10 h 31 min
